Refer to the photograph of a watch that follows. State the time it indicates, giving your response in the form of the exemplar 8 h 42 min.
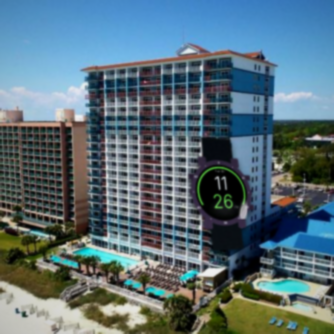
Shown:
11 h 26 min
